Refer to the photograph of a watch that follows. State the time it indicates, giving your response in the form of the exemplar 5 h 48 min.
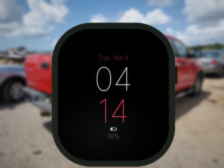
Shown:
4 h 14 min
